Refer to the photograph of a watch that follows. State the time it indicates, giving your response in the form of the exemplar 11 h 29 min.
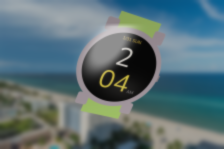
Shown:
2 h 04 min
